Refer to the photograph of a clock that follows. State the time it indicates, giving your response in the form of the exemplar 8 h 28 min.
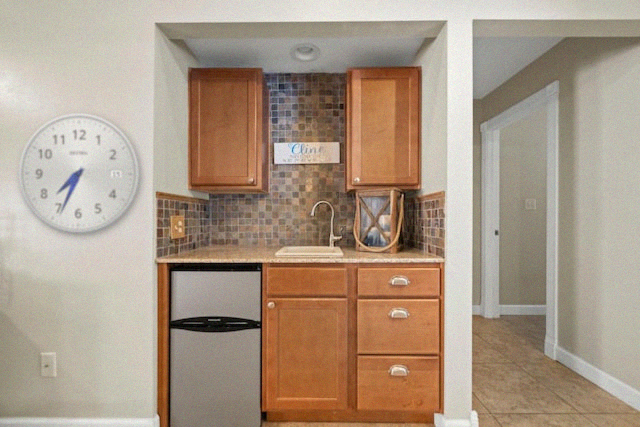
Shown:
7 h 34 min
